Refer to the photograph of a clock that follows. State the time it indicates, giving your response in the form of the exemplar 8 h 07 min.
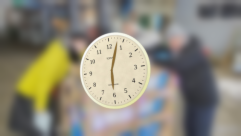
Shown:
6 h 03 min
